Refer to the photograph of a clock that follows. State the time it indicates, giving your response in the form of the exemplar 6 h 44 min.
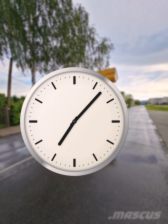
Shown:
7 h 07 min
